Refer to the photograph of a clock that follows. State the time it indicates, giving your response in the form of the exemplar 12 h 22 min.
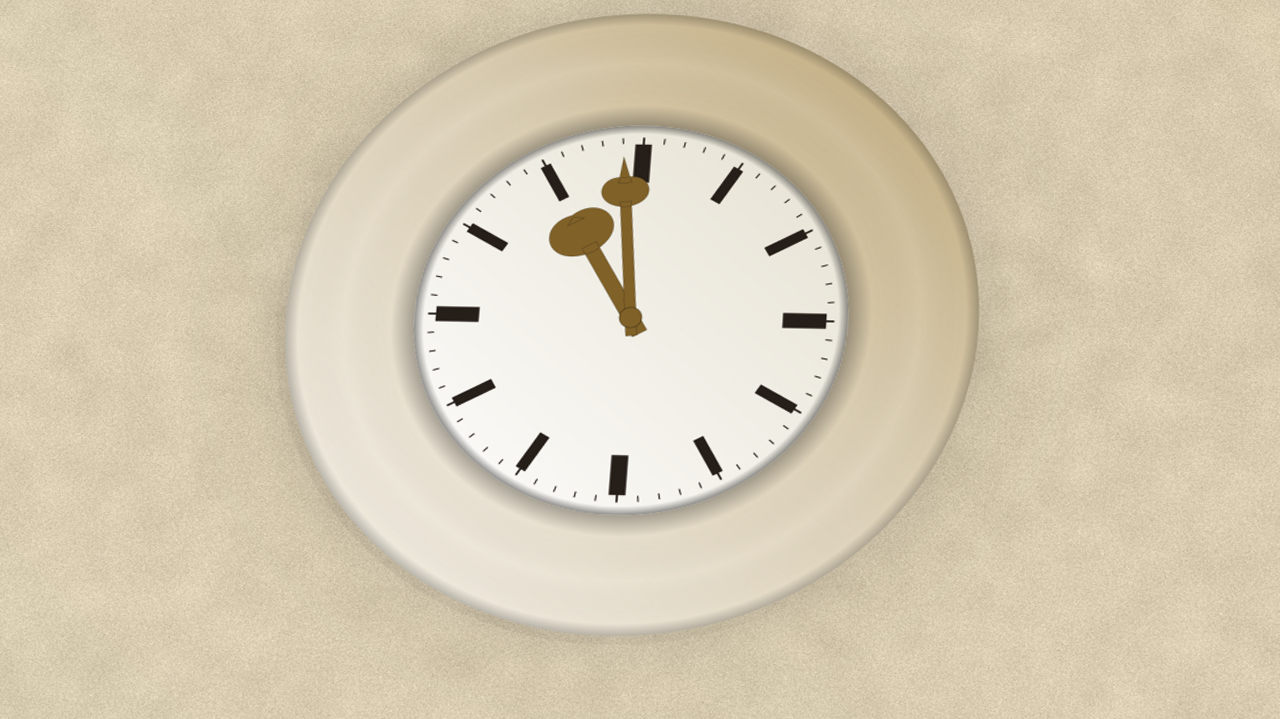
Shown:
10 h 59 min
